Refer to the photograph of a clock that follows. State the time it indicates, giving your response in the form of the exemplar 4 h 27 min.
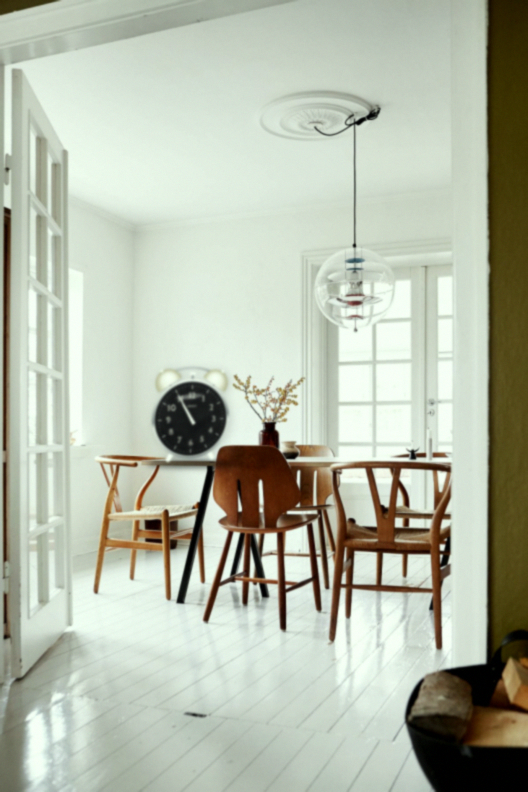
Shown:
10 h 55 min
